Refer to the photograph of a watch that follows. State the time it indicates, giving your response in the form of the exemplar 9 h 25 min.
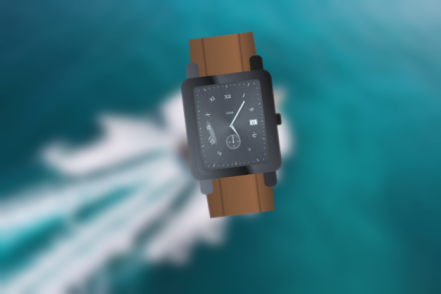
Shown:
5 h 06 min
